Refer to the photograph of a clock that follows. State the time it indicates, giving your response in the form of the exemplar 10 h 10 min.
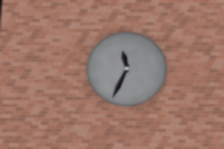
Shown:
11 h 34 min
